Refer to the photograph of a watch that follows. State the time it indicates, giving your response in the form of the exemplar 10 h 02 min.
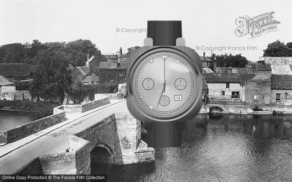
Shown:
6 h 33 min
